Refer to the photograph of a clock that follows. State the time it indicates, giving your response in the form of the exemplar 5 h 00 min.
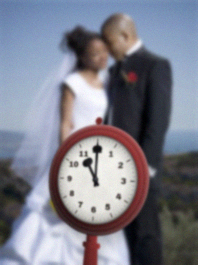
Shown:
11 h 00 min
